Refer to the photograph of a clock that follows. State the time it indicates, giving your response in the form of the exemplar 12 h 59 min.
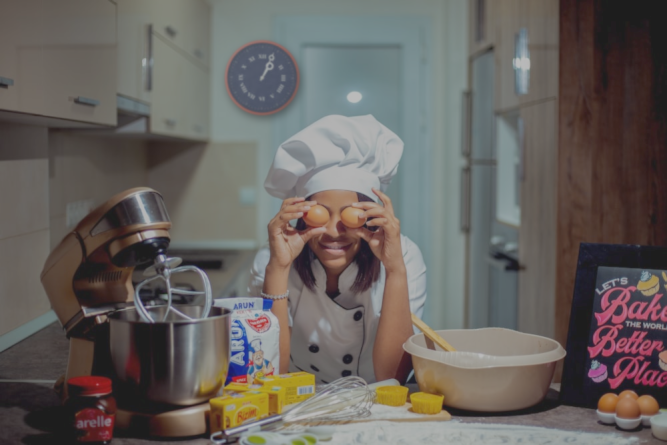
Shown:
1 h 04 min
